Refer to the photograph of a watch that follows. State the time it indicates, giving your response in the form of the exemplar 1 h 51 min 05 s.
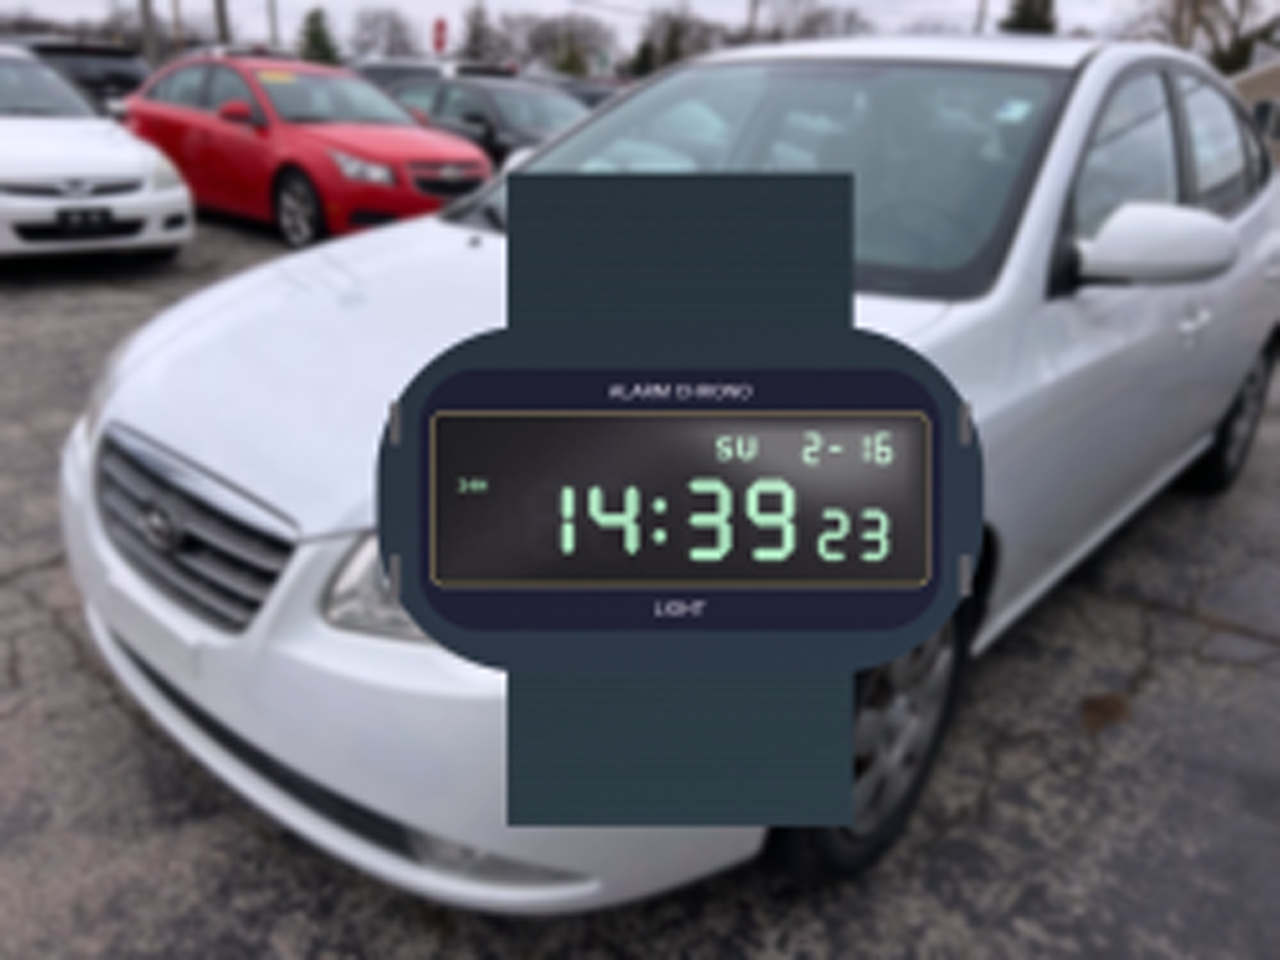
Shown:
14 h 39 min 23 s
